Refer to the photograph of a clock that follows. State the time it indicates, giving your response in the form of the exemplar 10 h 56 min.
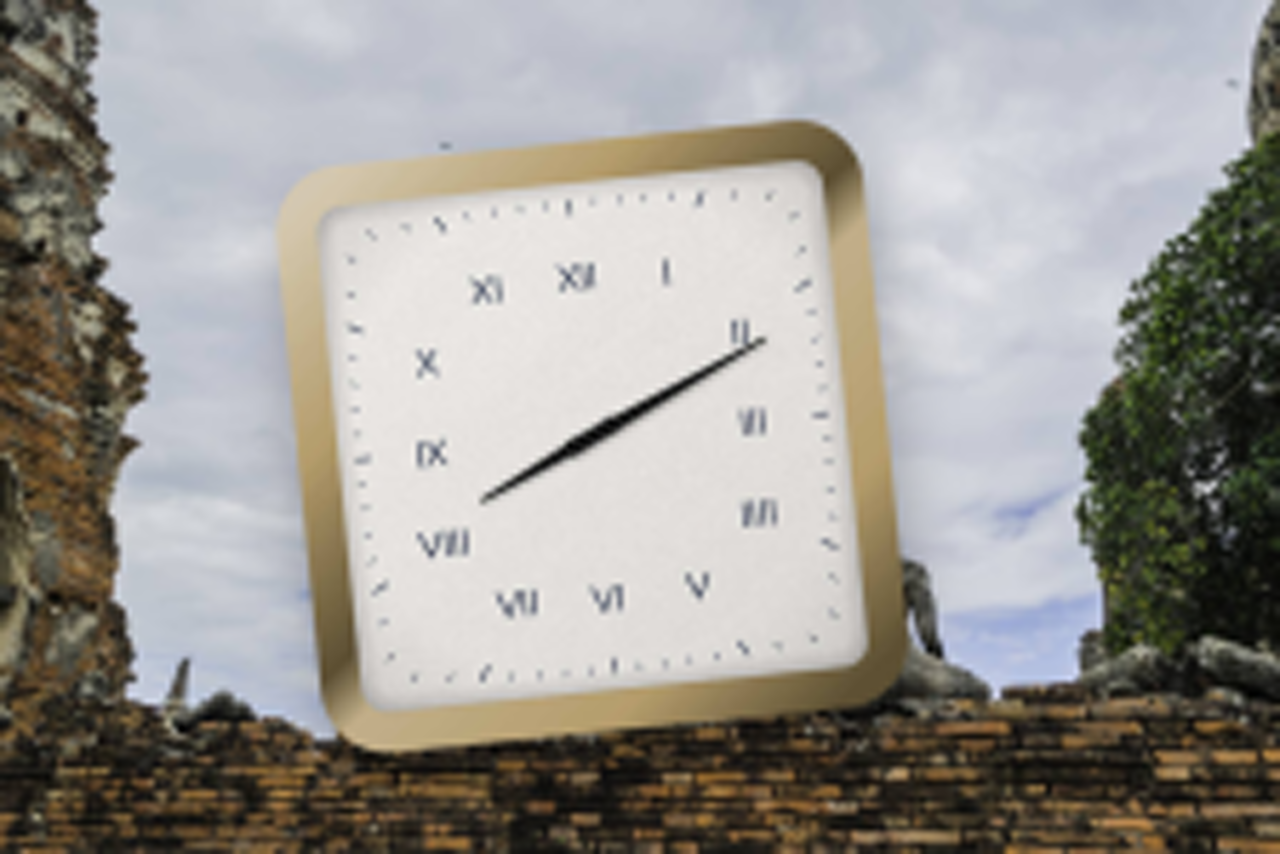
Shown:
8 h 11 min
